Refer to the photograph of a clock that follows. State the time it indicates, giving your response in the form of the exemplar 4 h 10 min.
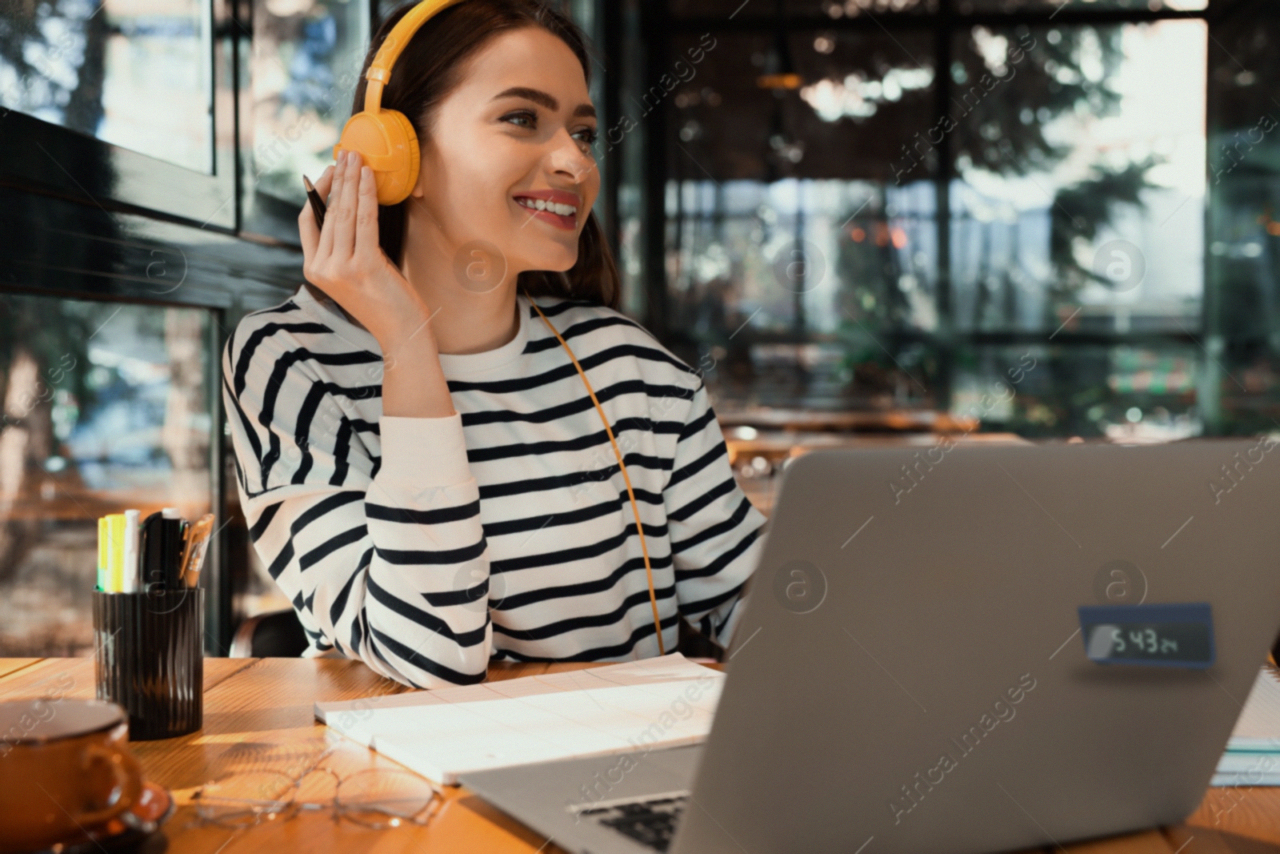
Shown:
5 h 43 min
